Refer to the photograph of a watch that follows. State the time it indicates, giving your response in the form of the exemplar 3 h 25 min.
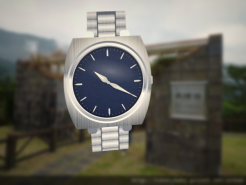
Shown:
10 h 20 min
